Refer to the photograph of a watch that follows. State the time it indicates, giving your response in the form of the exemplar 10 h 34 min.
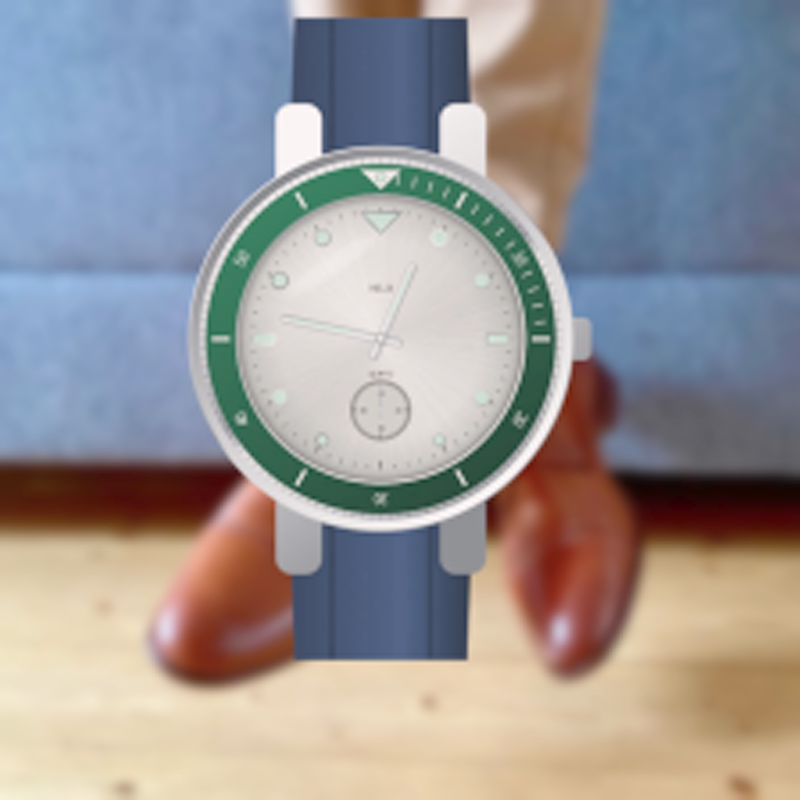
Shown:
12 h 47 min
